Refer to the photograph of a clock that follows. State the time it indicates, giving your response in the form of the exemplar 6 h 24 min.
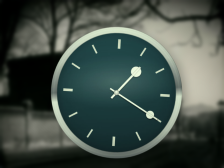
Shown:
1 h 20 min
